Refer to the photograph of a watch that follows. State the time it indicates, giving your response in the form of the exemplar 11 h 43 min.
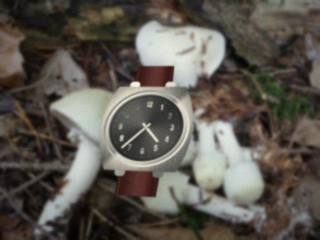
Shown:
4 h 37 min
